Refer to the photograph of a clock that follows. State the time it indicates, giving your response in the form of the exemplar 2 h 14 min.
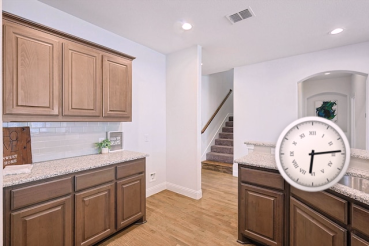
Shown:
6 h 14 min
